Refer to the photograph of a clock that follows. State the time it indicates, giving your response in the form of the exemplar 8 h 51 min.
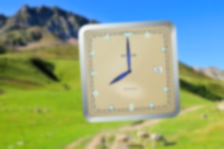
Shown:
8 h 00 min
